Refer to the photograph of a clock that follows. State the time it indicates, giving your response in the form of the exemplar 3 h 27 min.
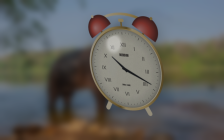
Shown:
10 h 19 min
